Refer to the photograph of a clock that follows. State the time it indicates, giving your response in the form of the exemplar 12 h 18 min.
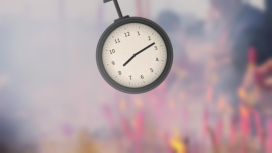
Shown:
8 h 13 min
